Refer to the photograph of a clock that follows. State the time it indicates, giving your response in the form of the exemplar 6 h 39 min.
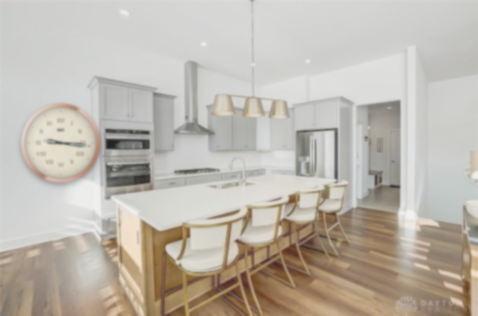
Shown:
9 h 16 min
